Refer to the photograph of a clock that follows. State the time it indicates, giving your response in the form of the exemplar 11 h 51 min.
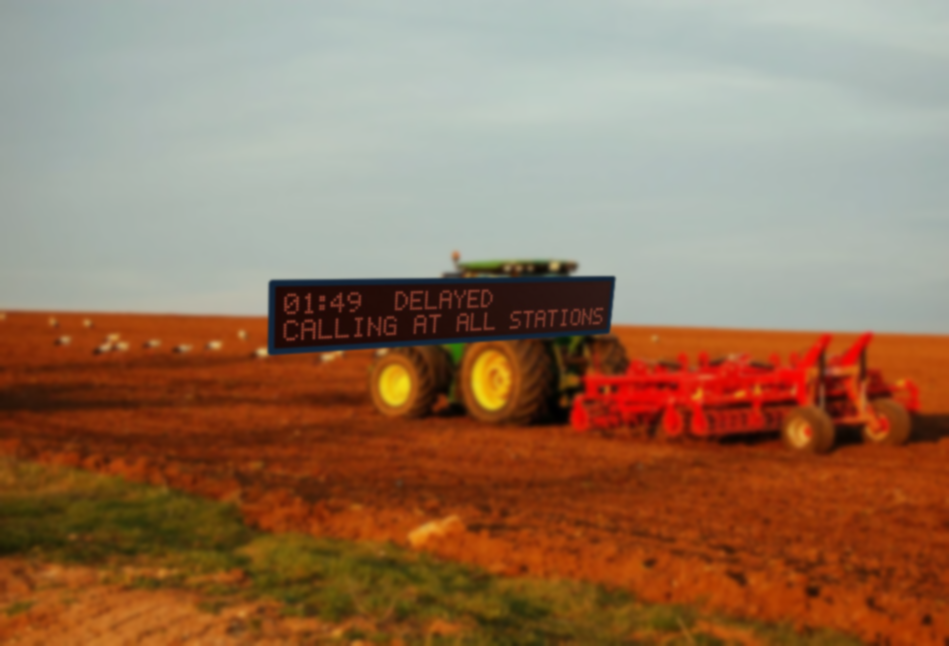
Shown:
1 h 49 min
